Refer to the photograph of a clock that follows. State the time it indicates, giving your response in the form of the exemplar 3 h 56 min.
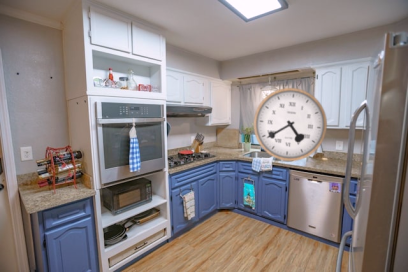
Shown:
4 h 39 min
